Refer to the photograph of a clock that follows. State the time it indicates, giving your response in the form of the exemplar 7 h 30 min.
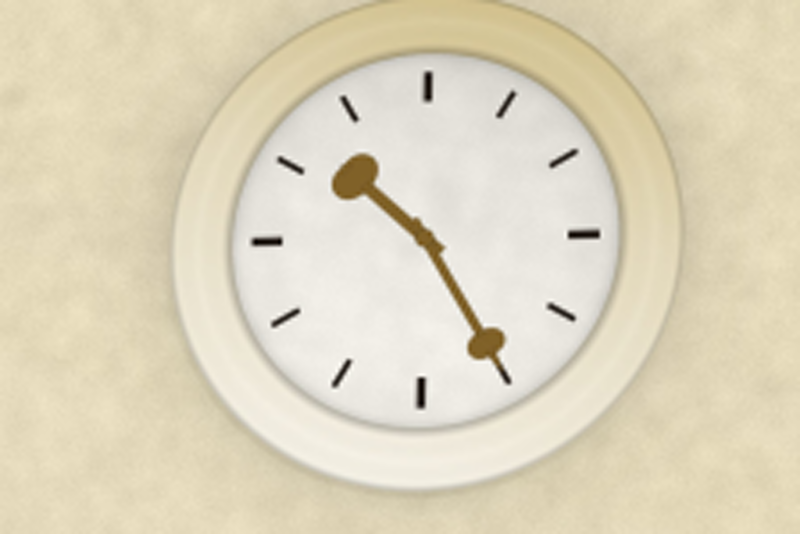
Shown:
10 h 25 min
